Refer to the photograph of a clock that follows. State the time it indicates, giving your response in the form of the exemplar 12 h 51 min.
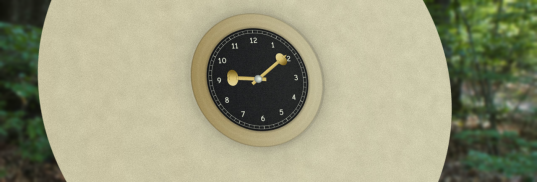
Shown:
9 h 09 min
